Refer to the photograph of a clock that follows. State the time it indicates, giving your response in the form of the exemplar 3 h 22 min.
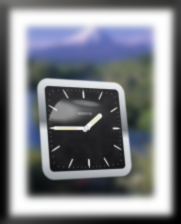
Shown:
1 h 45 min
